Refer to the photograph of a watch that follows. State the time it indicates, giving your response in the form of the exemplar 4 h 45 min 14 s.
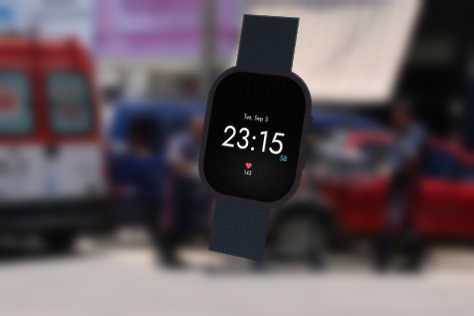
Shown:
23 h 15 min 58 s
